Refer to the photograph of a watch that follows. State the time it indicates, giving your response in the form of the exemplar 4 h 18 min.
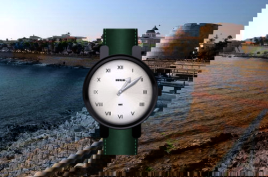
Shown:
1 h 09 min
